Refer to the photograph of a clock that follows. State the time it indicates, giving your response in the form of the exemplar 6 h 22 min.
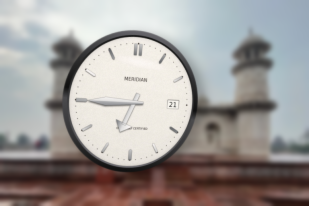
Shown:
6 h 45 min
